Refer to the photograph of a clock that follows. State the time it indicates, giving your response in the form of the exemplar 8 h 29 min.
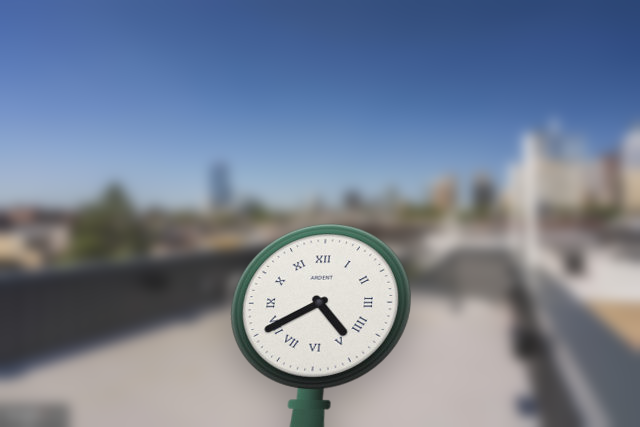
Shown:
4 h 40 min
